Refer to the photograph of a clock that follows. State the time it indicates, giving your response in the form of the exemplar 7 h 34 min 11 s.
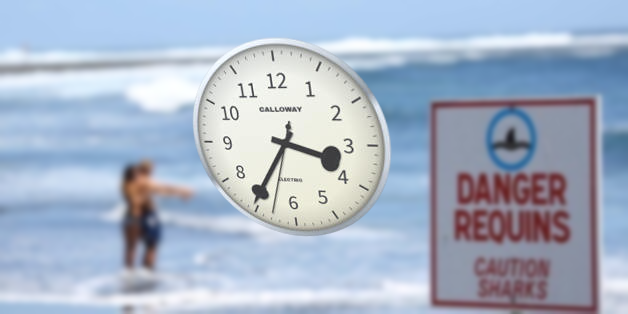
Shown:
3 h 35 min 33 s
